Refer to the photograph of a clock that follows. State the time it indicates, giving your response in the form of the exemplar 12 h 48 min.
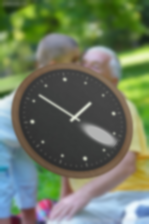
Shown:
1 h 52 min
